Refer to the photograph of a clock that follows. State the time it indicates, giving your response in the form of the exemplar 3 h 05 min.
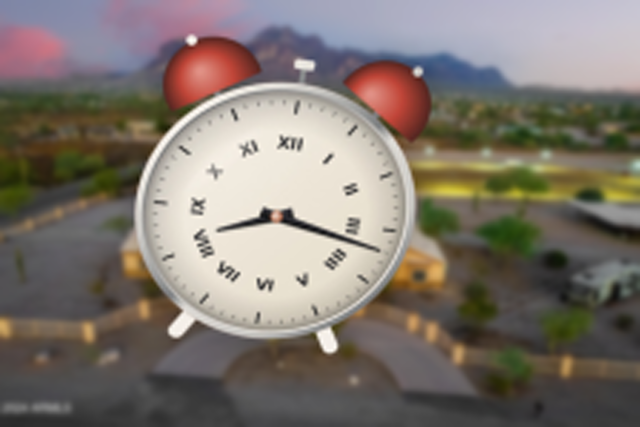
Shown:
8 h 17 min
